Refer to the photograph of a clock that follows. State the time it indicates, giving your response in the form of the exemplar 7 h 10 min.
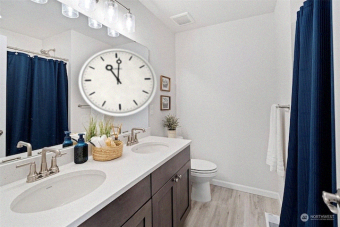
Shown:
11 h 01 min
